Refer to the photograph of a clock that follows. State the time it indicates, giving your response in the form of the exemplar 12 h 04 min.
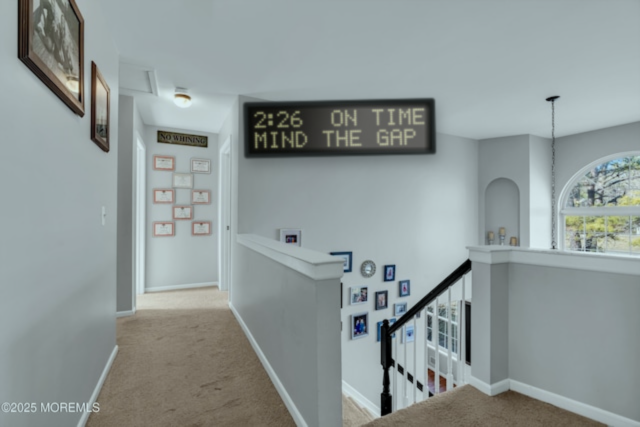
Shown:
2 h 26 min
